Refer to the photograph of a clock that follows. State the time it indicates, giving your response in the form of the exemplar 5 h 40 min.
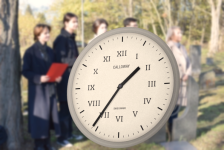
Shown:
1 h 36 min
